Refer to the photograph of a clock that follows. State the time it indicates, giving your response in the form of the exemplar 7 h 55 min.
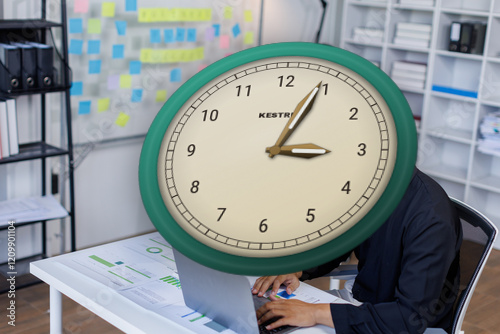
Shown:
3 h 04 min
